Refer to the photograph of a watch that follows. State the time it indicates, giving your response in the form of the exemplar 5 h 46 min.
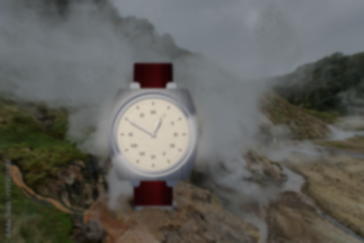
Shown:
12 h 50 min
